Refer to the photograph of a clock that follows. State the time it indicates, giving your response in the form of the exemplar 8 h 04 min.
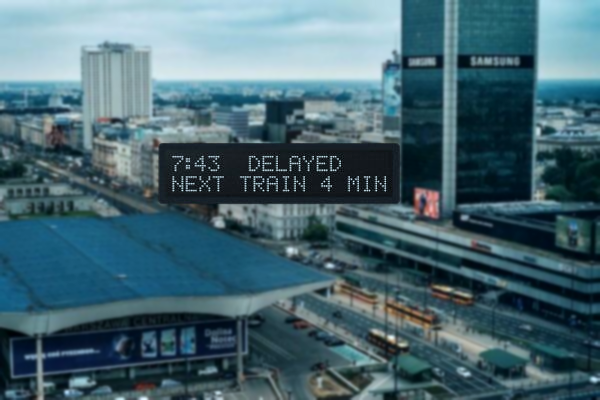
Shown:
7 h 43 min
